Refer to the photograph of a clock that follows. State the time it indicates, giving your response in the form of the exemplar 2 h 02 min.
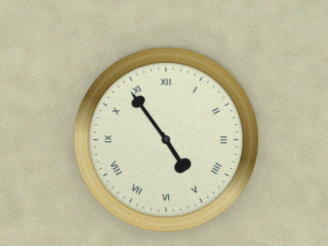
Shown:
4 h 54 min
